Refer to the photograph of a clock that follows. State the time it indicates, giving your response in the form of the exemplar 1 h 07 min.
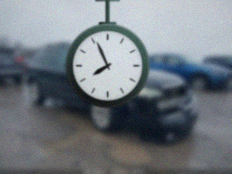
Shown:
7 h 56 min
